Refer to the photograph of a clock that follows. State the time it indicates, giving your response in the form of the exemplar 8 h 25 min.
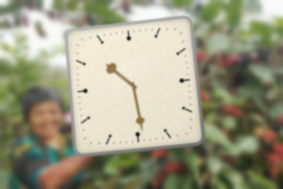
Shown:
10 h 29 min
